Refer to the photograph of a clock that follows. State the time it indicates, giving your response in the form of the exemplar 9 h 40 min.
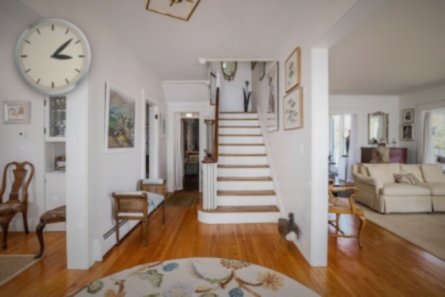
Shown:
3 h 08 min
